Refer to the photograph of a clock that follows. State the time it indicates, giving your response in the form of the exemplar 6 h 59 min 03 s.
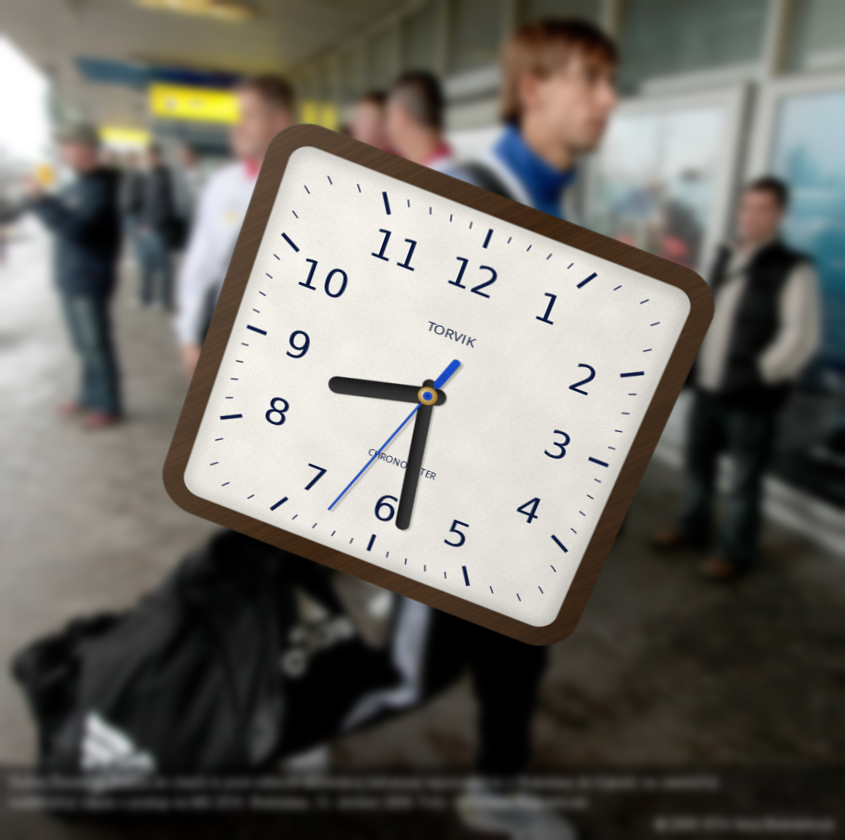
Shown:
8 h 28 min 33 s
